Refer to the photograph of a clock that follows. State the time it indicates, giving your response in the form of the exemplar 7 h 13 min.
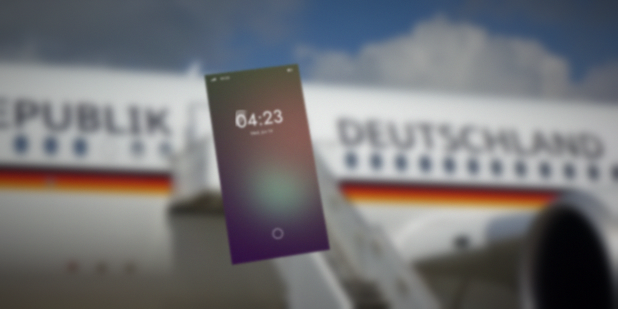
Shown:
4 h 23 min
